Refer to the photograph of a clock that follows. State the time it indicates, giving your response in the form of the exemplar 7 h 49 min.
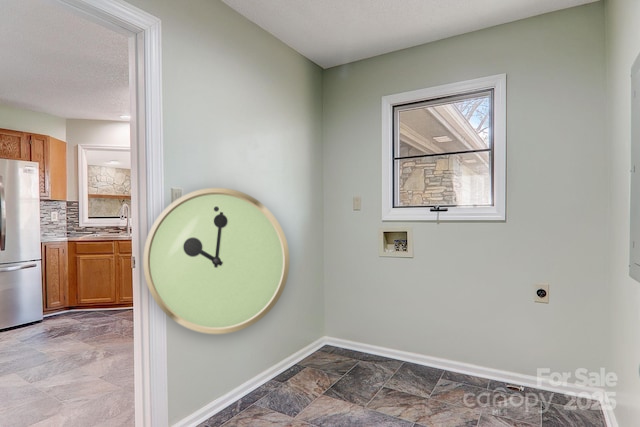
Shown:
10 h 01 min
